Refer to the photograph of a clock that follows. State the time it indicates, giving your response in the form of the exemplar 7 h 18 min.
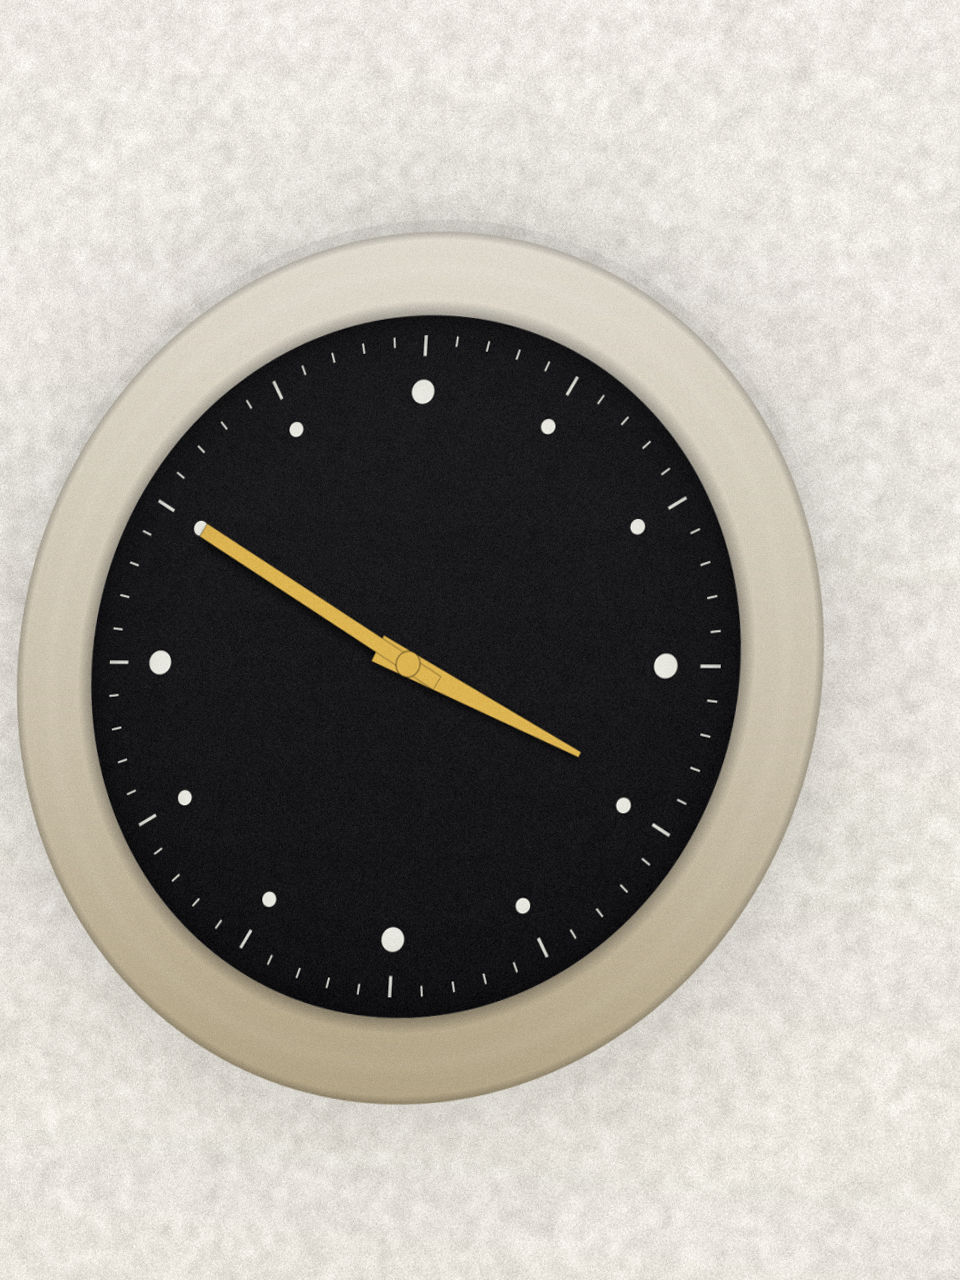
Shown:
3 h 50 min
